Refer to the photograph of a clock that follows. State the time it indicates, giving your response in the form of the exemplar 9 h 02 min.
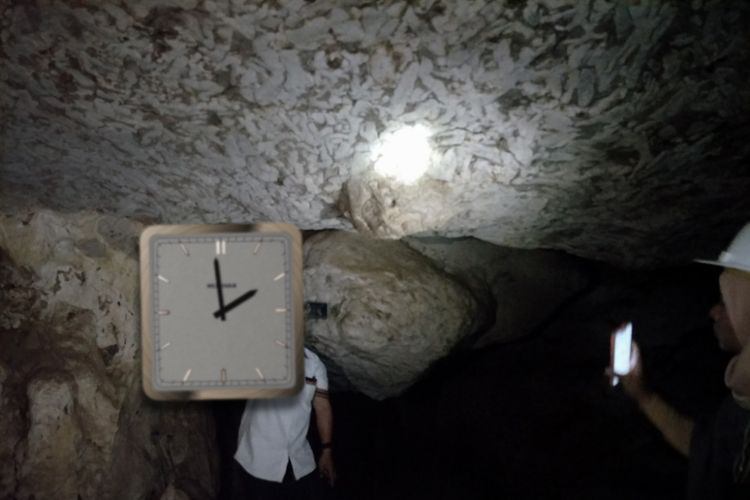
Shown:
1 h 59 min
